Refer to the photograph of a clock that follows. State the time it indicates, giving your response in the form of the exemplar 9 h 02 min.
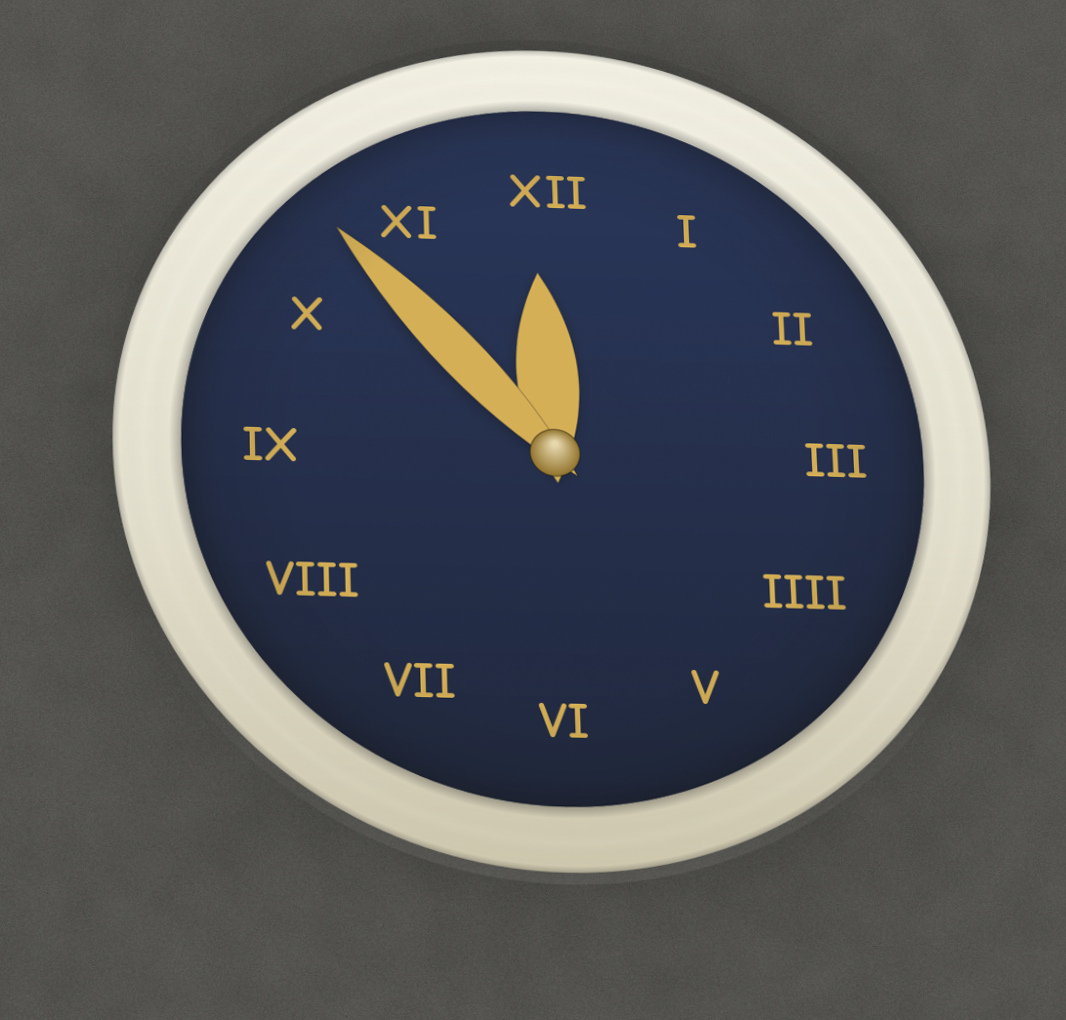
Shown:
11 h 53 min
